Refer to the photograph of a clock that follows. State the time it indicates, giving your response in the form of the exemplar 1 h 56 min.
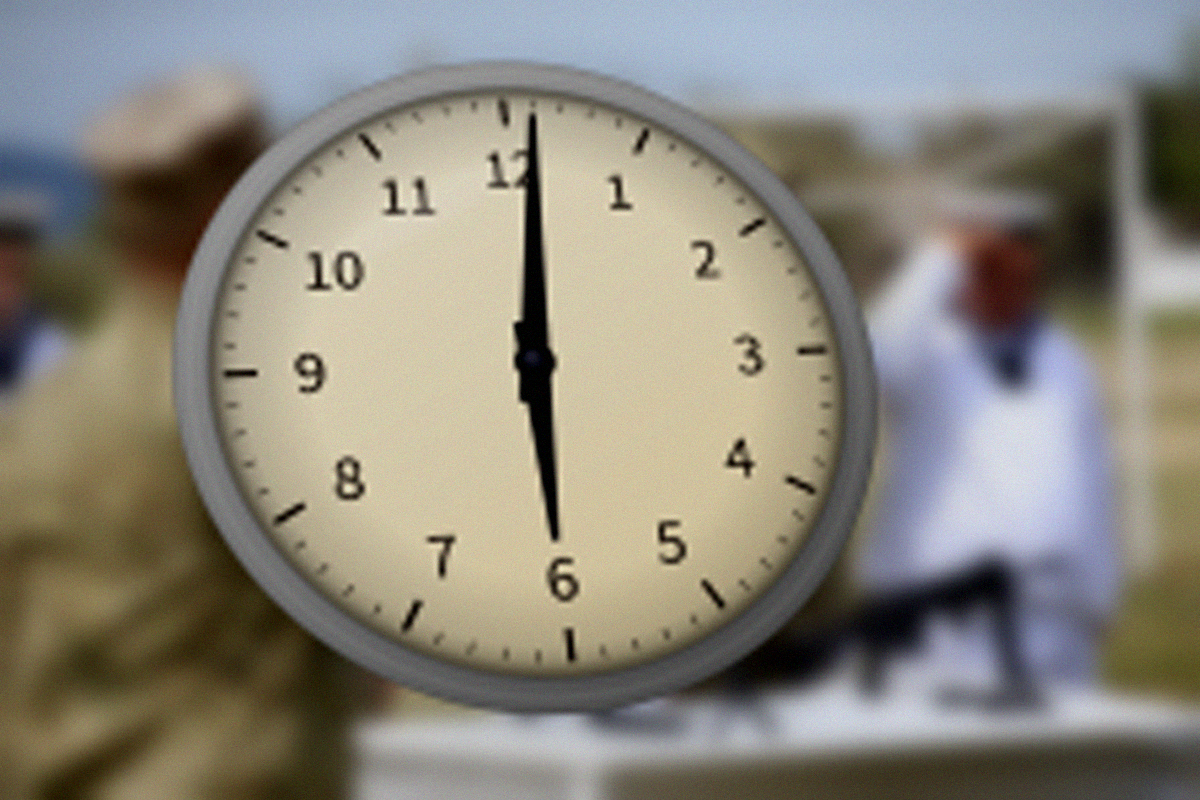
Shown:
6 h 01 min
